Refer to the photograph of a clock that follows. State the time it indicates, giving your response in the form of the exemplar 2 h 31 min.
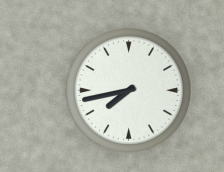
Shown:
7 h 43 min
